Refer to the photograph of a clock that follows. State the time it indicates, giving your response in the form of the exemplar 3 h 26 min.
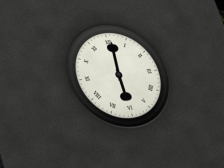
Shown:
6 h 01 min
